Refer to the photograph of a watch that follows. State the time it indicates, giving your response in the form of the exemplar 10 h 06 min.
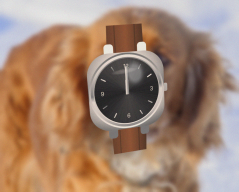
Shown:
12 h 00 min
